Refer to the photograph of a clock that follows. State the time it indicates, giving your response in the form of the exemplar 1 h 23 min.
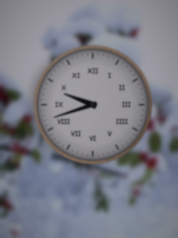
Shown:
9 h 42 min
